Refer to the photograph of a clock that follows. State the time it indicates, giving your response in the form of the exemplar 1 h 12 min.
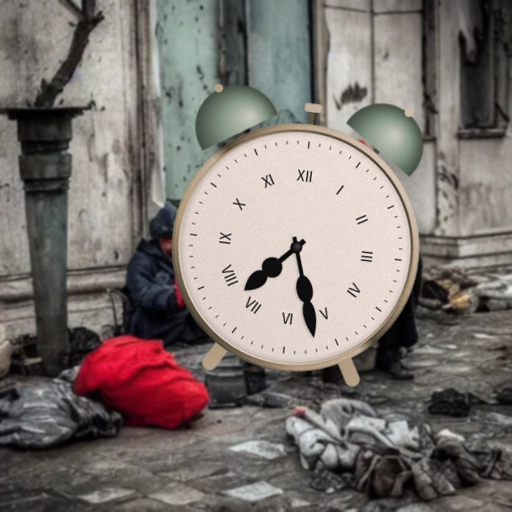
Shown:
7 h 27 min
